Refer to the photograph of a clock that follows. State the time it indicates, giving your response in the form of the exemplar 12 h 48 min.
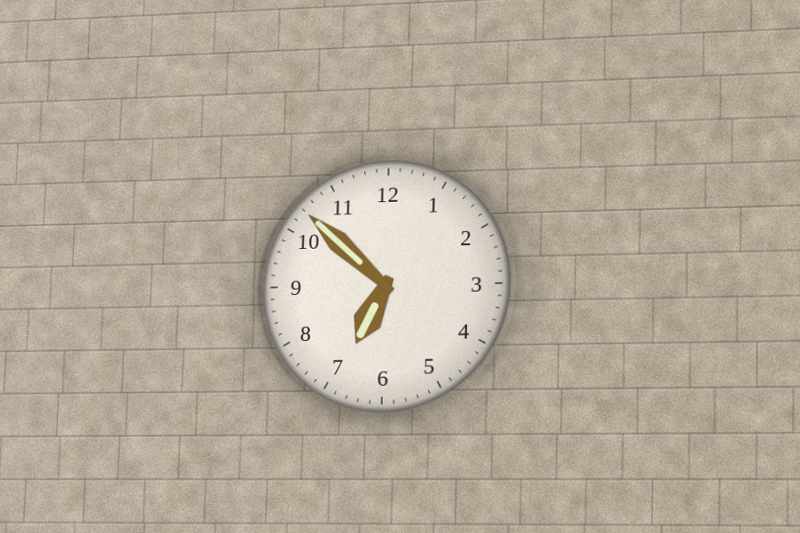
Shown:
6 h 52 min
